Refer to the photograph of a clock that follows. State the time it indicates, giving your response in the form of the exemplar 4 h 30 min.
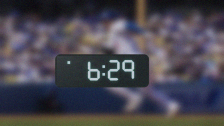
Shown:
6 h 29 min
